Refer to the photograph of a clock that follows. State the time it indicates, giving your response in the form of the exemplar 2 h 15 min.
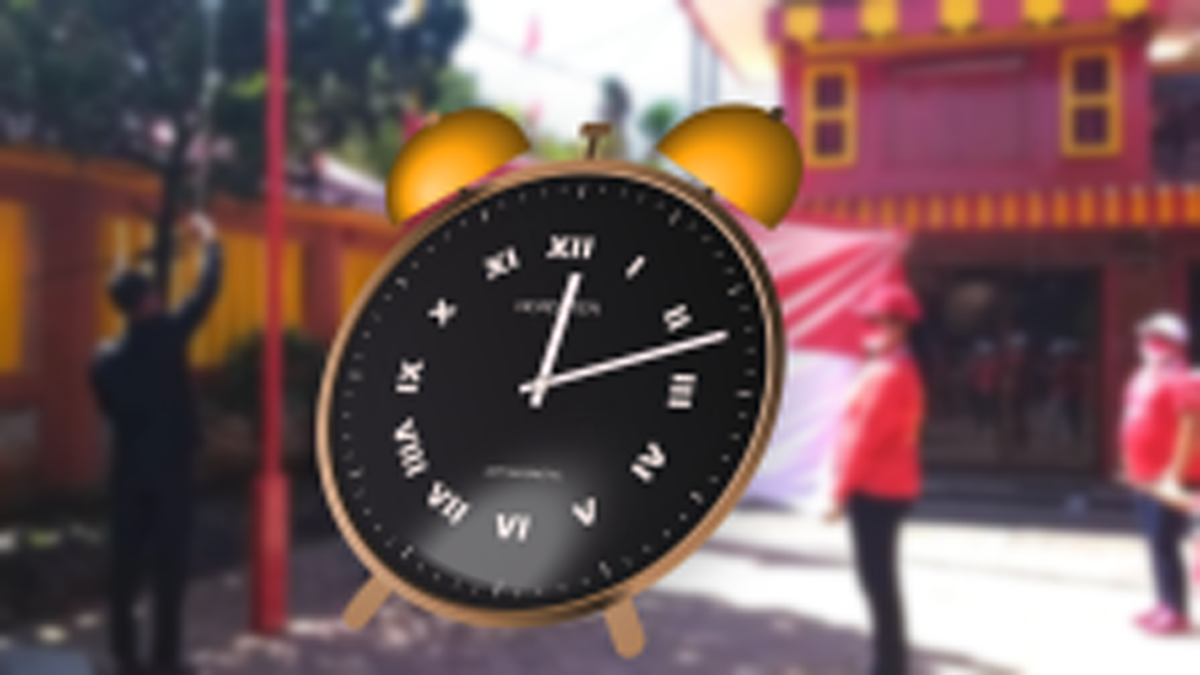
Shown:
12 h 12 min
